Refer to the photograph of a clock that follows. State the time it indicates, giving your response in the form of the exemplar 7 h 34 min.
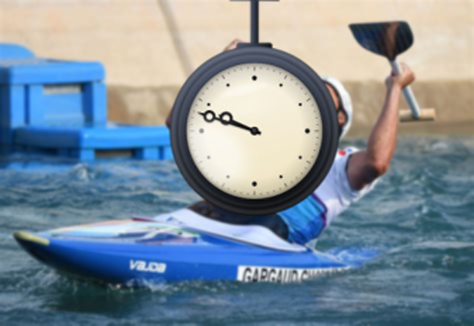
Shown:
9 h 48 min
